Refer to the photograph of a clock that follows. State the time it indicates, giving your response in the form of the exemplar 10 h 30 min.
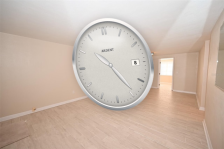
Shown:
10 h 24 min
